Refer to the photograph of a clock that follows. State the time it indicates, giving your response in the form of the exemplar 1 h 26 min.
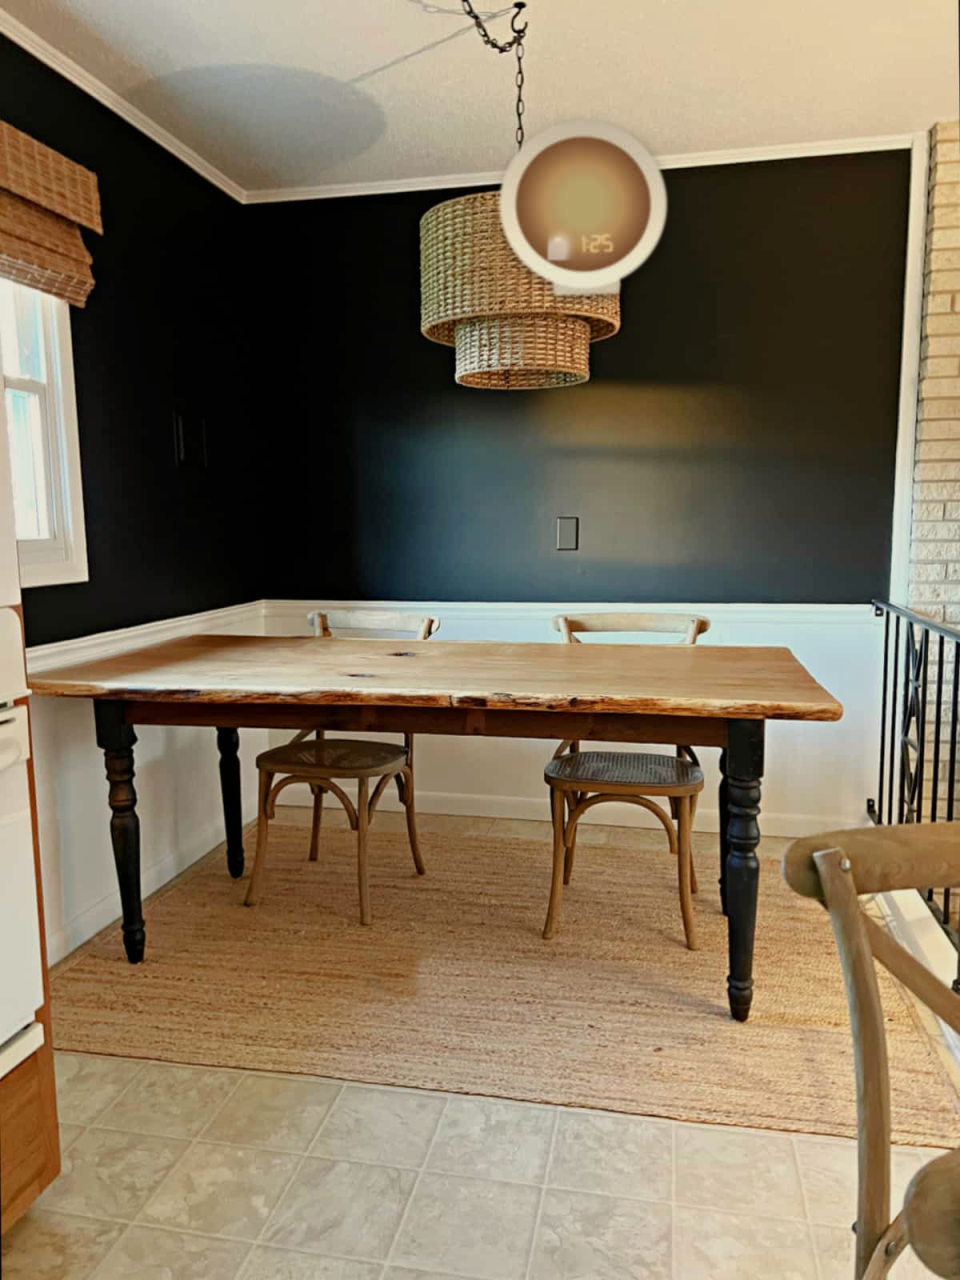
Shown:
1 h 25 min
